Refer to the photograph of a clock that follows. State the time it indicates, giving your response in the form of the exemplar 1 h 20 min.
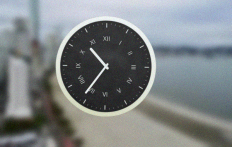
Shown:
10 h 36 min
